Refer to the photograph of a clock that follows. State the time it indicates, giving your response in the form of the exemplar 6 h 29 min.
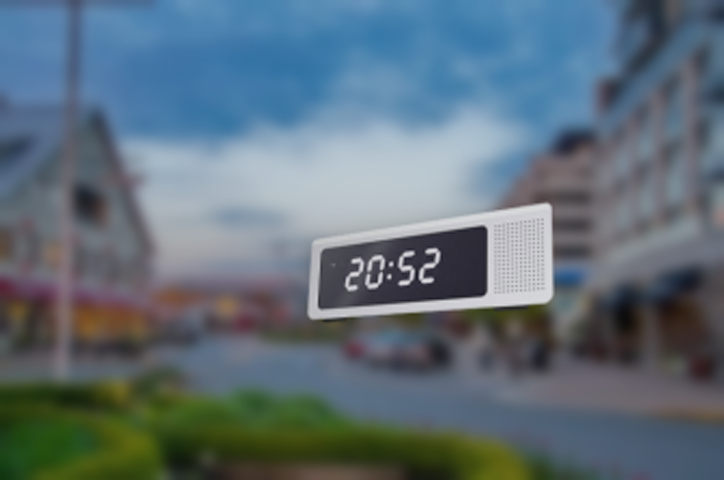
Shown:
20 h 52 min
